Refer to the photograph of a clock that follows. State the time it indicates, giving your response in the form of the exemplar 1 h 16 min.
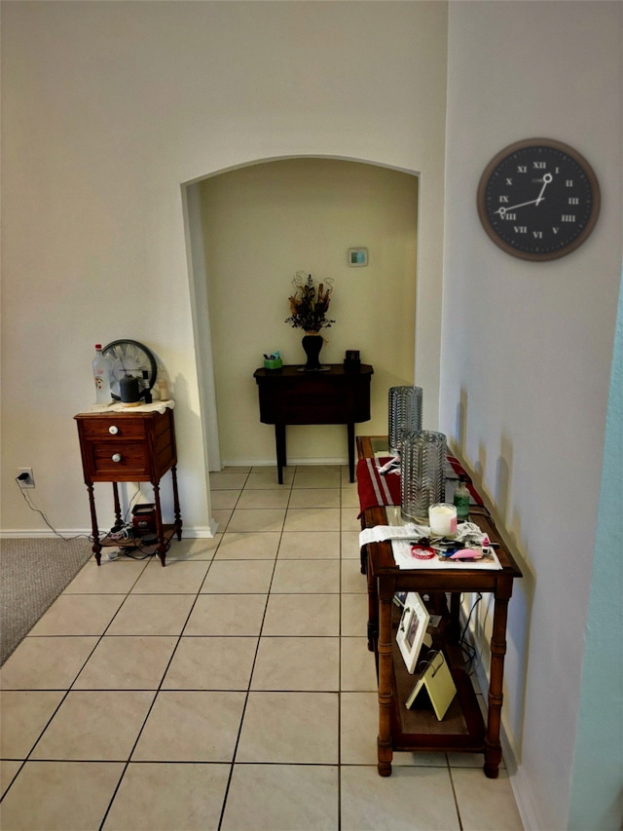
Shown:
12 h 42 min
